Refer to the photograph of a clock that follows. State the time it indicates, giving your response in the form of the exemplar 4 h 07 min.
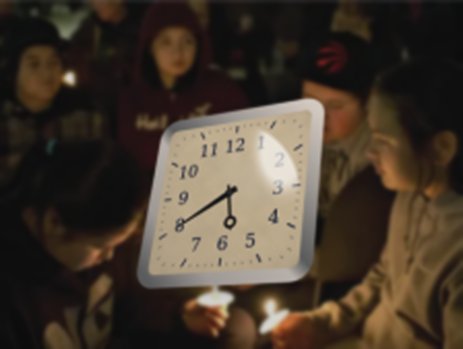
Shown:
5 h 40 min
